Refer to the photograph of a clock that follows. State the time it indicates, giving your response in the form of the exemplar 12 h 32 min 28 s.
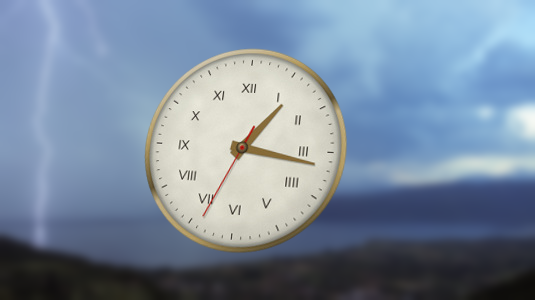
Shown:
1 h 16 min 34 s
